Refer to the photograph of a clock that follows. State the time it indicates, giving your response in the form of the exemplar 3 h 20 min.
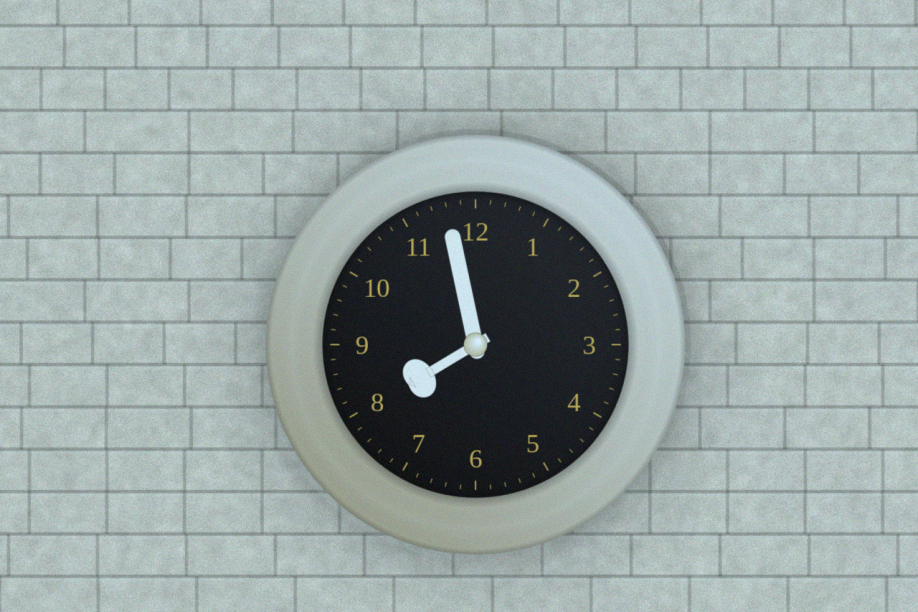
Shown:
7 h 58 min
